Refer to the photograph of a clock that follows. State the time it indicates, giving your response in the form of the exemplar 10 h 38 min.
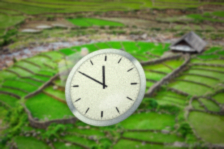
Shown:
11 h 50 min
